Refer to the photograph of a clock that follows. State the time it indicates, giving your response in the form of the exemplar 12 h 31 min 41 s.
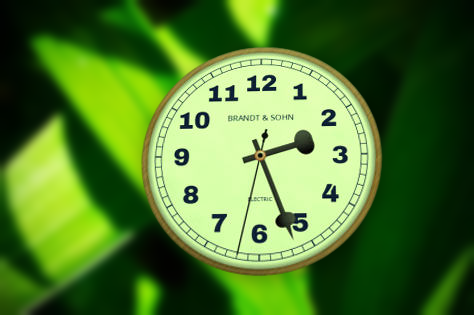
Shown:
2 h 26 min 32 s
